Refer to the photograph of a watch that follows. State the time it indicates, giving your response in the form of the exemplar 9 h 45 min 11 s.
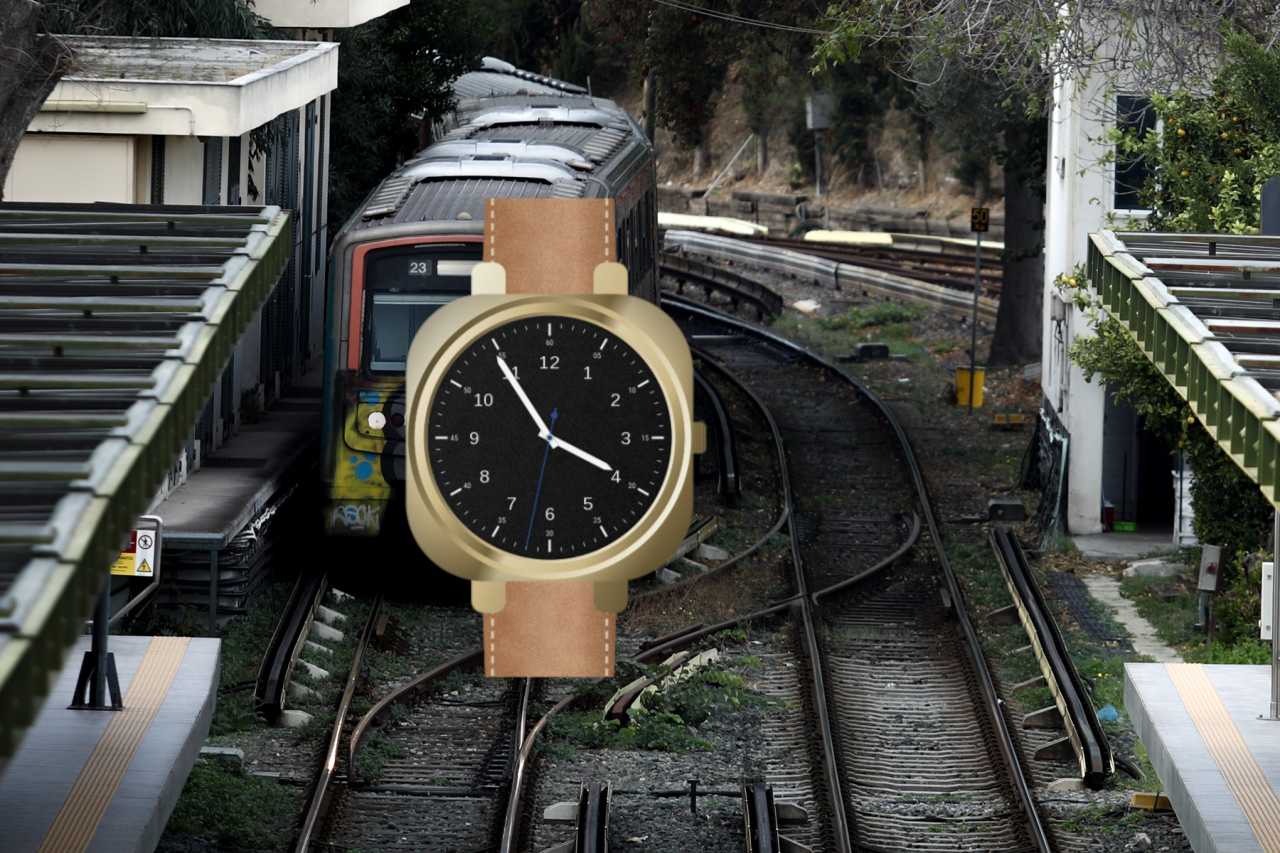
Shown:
3 h 54 min 32 s
